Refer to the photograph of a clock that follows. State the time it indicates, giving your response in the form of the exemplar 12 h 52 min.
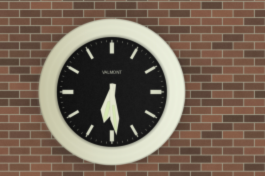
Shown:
6 h 29 min
